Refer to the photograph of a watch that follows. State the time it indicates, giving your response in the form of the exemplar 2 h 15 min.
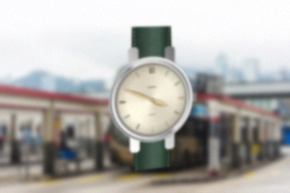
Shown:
3 h 49 min
